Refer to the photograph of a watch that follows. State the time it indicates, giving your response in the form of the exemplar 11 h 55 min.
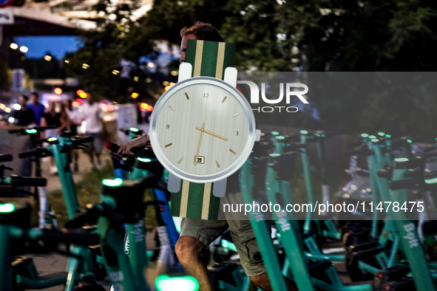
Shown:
3 h 31 min
